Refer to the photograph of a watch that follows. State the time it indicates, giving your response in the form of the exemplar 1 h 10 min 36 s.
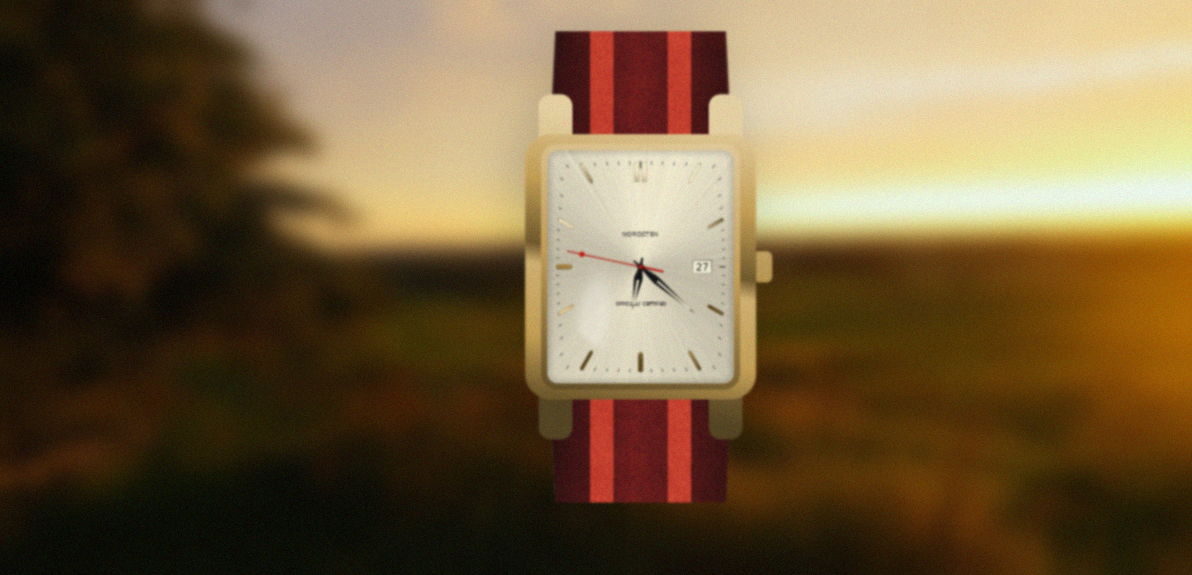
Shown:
6 h 21 min 47 s
